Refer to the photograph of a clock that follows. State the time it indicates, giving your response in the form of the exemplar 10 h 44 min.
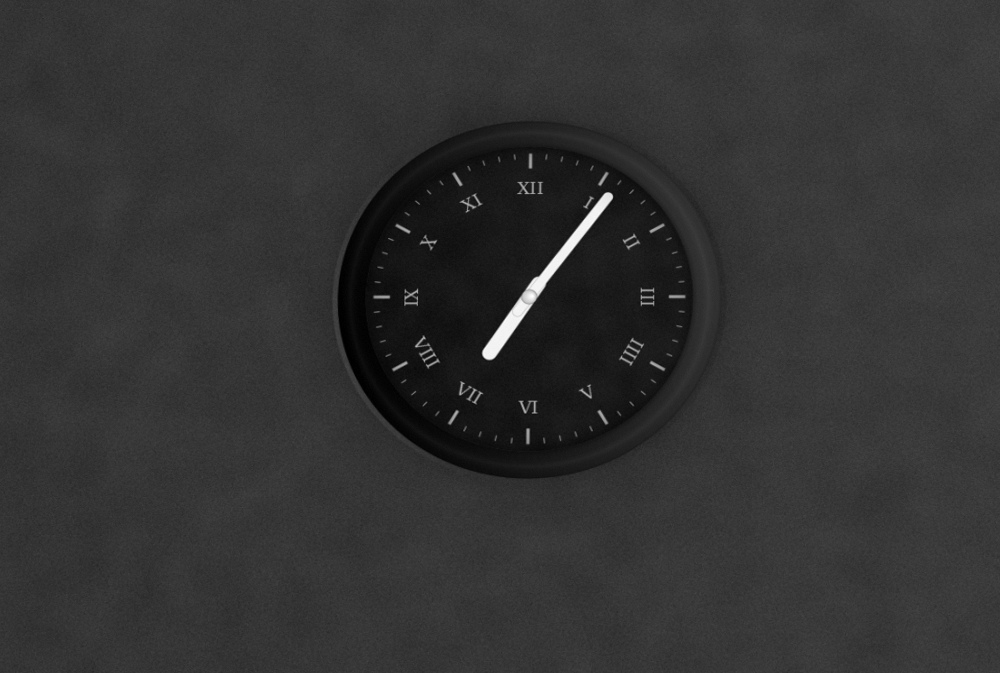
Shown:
7 h 06 min
